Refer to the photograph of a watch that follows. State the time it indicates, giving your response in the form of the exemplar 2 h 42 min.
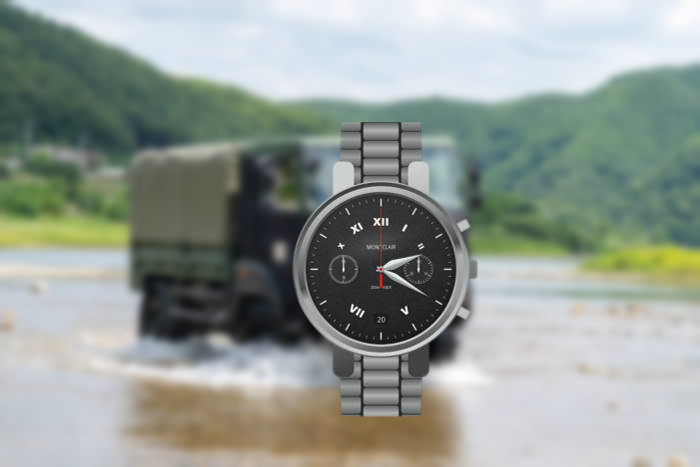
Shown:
2 h 20 min
